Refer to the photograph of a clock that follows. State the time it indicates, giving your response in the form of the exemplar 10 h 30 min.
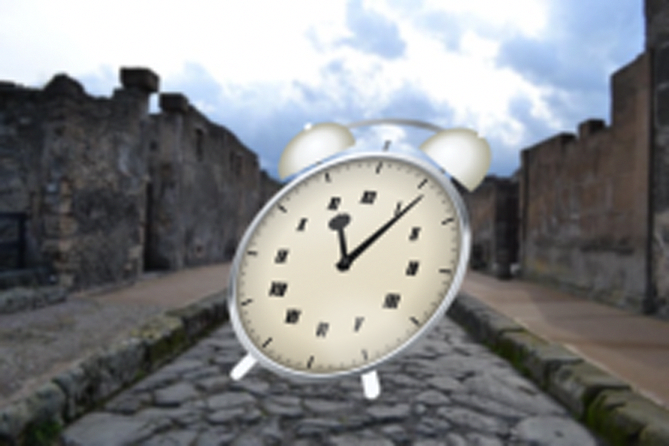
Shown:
11 h 06 min
